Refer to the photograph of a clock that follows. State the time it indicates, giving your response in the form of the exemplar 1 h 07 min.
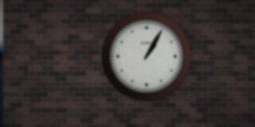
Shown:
1 h 05 min
